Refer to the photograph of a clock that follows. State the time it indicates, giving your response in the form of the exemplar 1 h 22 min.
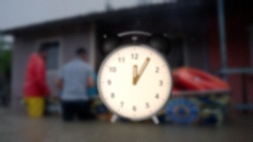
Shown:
12 h 05 min
